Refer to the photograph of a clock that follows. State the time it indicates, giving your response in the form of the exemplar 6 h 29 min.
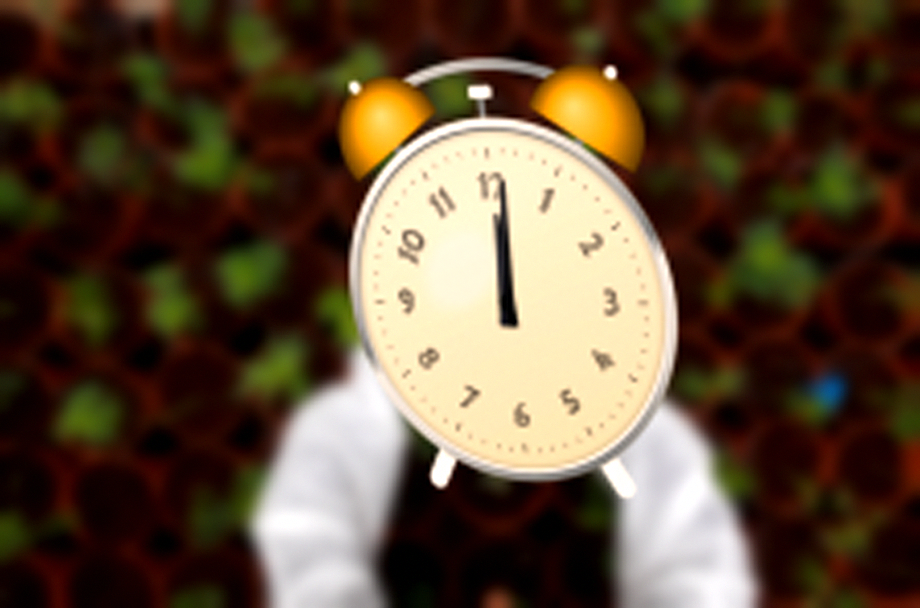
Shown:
12 h 01 min
